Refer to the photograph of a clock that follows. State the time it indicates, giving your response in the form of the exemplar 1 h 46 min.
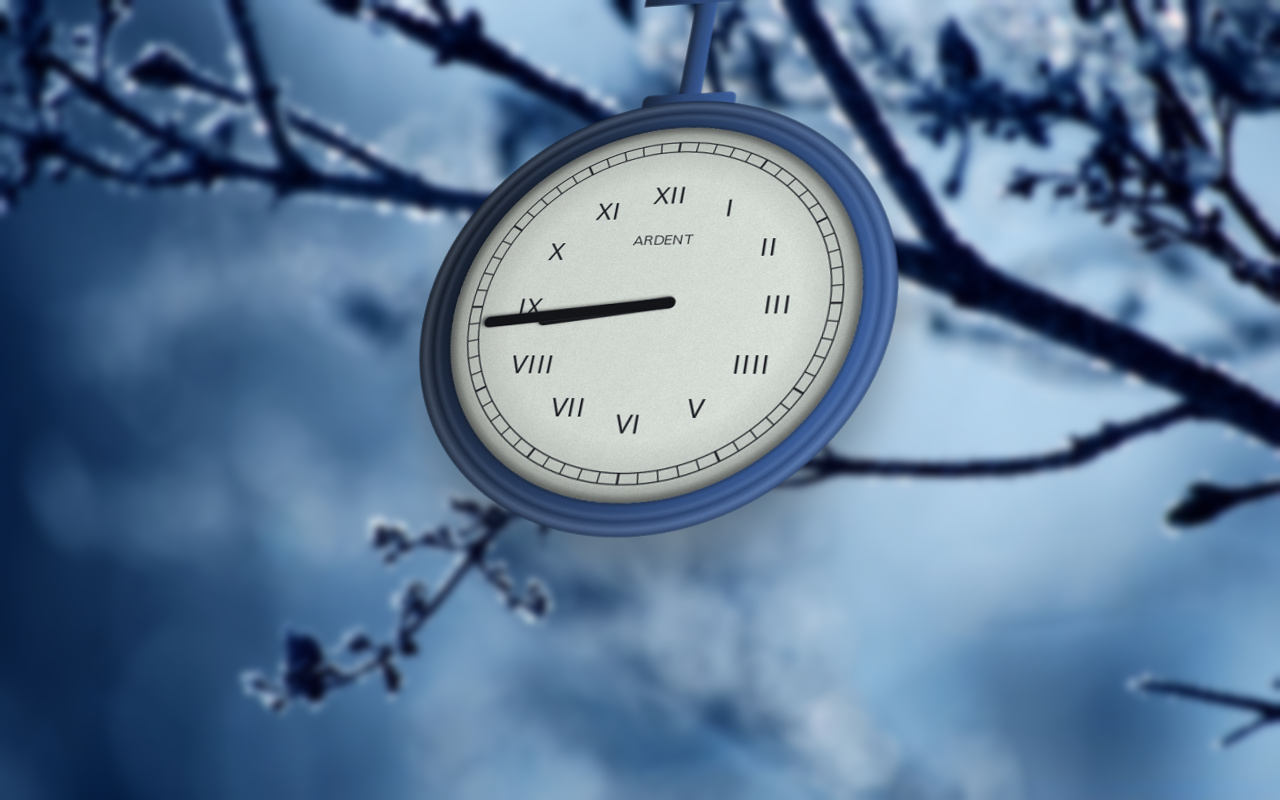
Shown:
8 h 44 min
